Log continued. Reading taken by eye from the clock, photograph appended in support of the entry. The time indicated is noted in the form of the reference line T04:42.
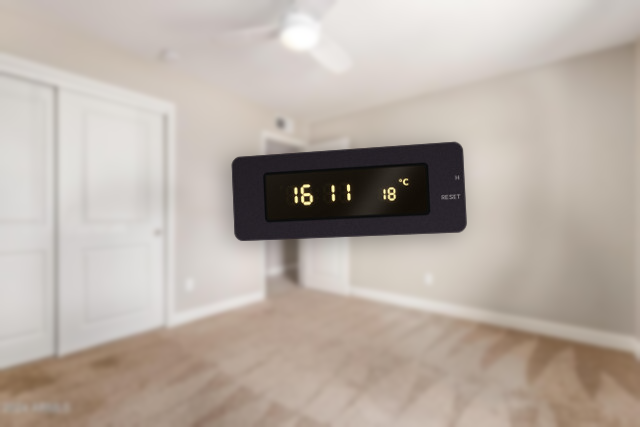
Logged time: T16:11
